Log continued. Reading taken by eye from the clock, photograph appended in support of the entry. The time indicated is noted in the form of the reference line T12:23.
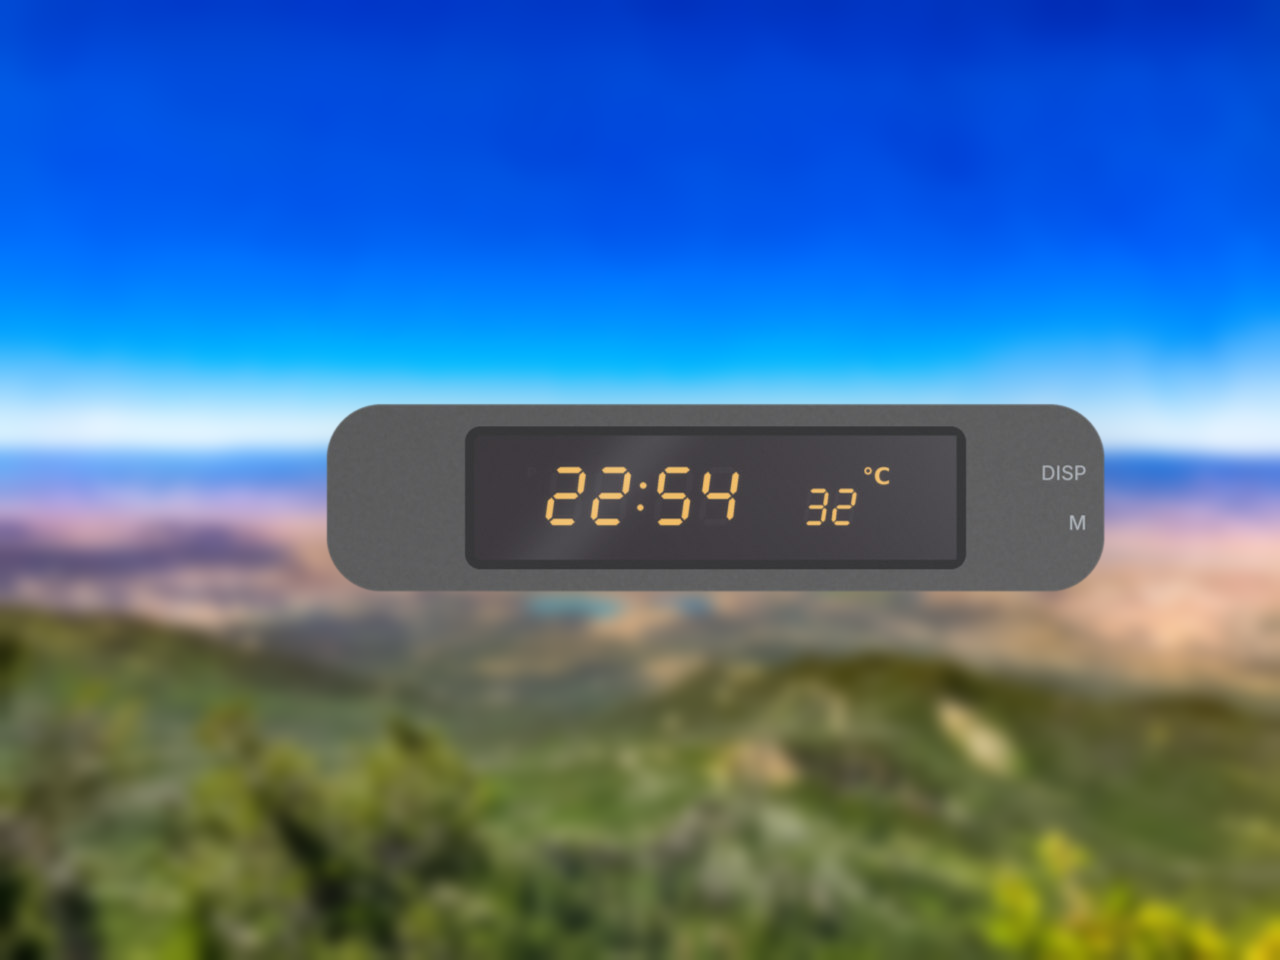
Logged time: T22:54
